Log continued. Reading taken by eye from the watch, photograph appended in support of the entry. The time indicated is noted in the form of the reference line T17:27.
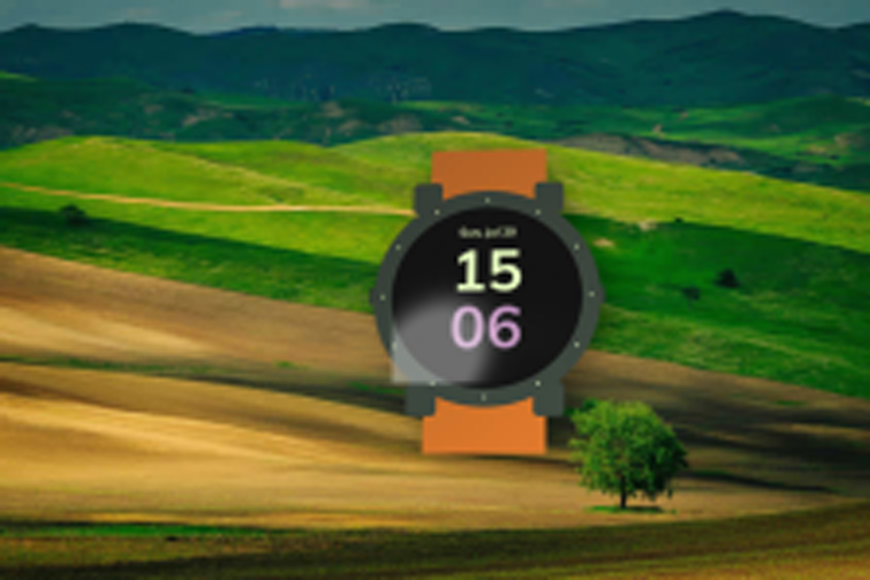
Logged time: T15:06
